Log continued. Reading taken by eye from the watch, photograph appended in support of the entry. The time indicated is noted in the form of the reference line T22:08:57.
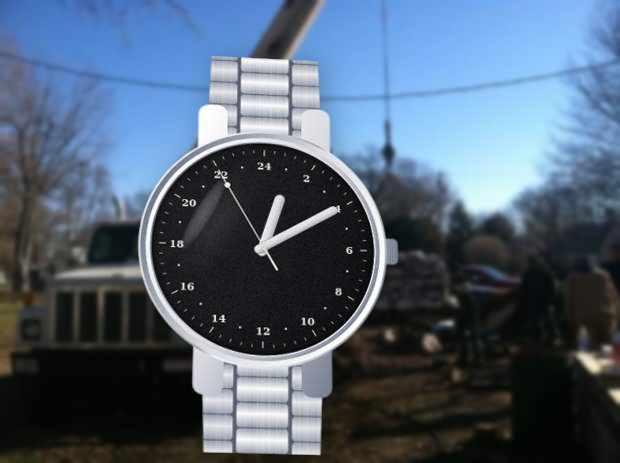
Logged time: T01:09:55
